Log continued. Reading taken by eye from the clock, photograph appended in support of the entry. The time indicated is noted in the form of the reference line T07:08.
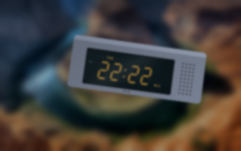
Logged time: T22:22
